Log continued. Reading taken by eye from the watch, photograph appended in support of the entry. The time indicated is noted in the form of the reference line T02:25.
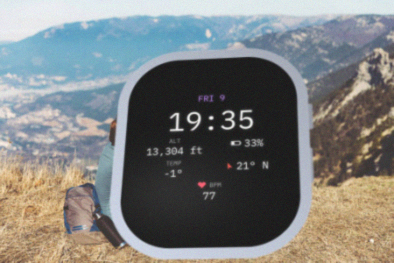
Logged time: T19:35
